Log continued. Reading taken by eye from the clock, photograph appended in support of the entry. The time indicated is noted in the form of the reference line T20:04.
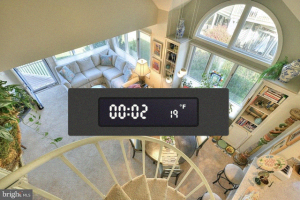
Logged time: T00:02
